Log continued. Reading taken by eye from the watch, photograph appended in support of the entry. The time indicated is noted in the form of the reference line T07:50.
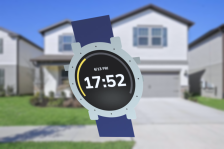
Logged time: T17:52
